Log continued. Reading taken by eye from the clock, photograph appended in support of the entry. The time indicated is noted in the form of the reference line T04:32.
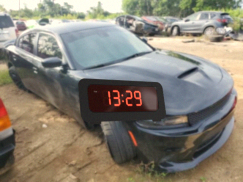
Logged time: T13:29
